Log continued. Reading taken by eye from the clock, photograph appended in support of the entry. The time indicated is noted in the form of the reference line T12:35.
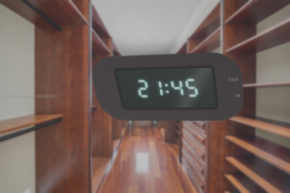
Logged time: T21:45
